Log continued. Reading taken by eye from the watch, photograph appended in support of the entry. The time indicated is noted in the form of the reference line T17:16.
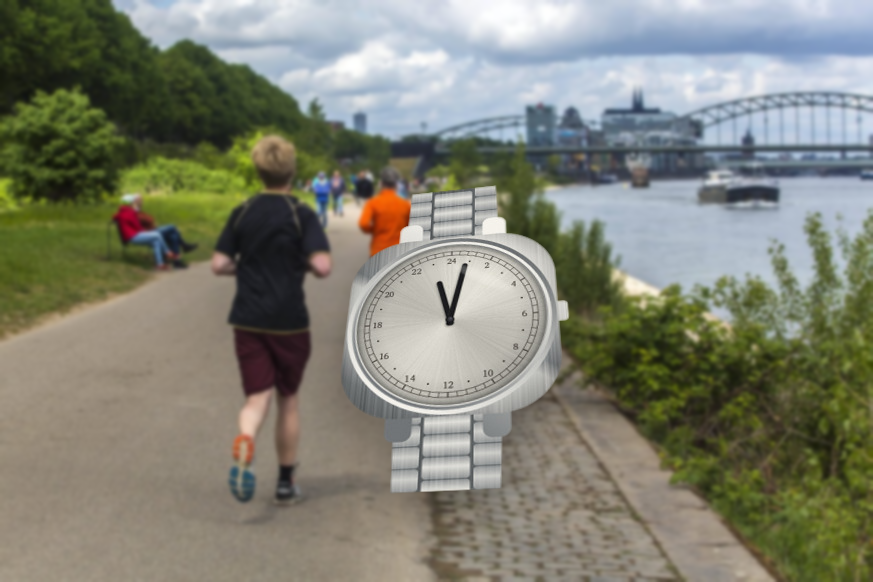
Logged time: T23:02
